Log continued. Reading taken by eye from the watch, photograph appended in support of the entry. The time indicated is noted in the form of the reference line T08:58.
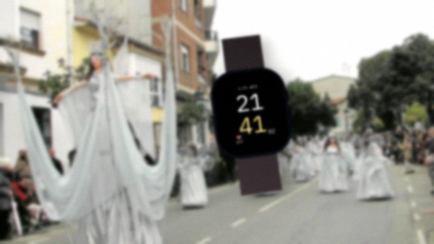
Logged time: T21:41
